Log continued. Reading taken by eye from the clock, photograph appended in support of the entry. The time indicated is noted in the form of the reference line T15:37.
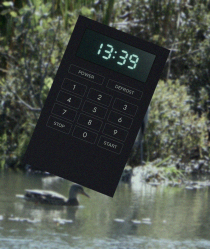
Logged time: T13:39
